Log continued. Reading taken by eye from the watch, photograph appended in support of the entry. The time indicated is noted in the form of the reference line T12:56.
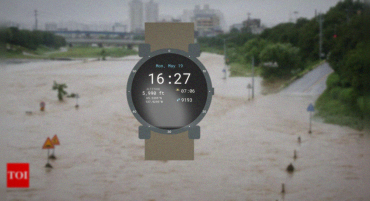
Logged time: T16:27
